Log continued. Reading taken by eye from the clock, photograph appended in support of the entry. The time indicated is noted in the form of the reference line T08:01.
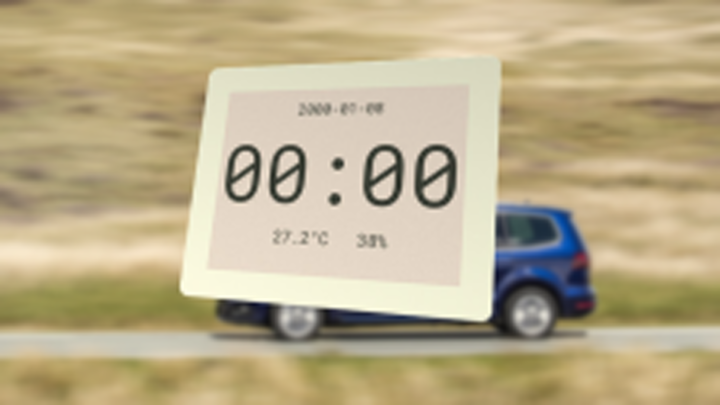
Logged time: T00:00
